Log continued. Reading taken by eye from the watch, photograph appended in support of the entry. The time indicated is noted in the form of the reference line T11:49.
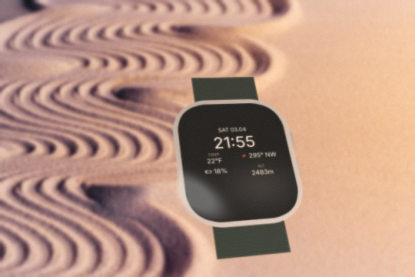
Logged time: T21:55
